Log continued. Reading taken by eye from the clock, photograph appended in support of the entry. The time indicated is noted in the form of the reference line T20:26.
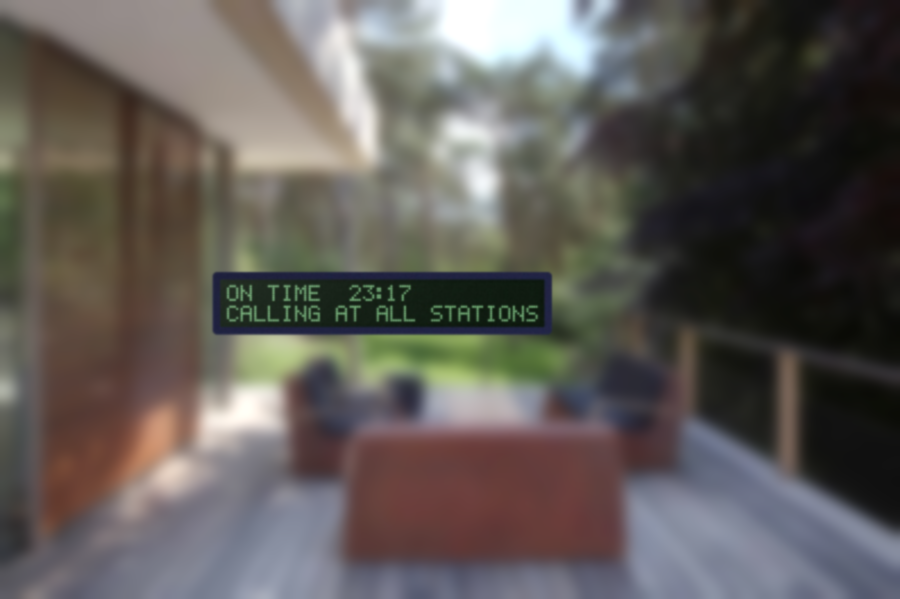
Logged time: T23:17
